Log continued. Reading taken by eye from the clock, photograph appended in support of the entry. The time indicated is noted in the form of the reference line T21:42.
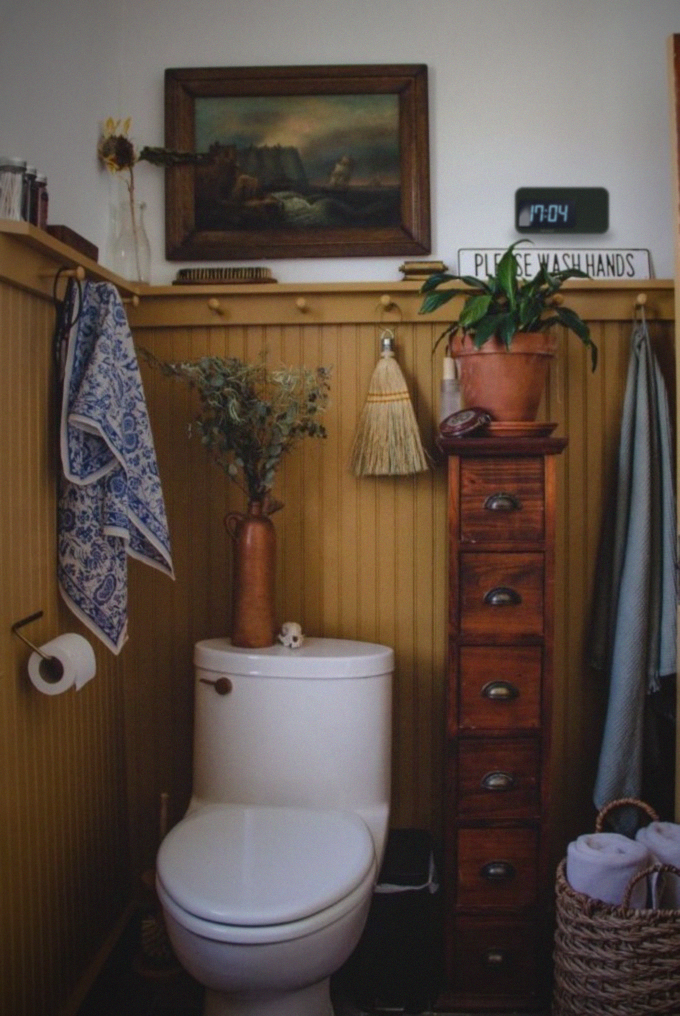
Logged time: T17:04
